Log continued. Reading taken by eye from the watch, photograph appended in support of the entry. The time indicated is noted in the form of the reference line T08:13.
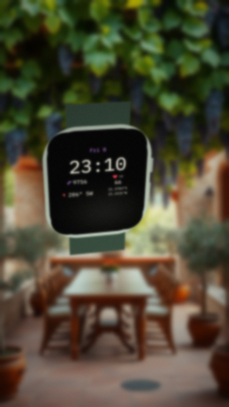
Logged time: T23:10
